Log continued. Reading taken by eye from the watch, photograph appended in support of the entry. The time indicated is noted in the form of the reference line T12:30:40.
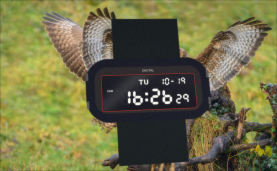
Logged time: T16:26:29
